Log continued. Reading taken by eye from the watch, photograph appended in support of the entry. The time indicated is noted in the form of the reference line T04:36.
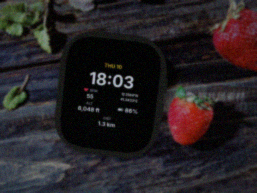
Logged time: T18:03
